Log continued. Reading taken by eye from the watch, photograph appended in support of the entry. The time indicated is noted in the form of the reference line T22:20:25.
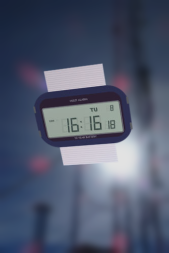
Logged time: T16:16:18
